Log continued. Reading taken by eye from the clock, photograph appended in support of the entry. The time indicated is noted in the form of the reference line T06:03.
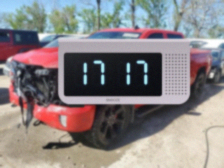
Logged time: T17:17
